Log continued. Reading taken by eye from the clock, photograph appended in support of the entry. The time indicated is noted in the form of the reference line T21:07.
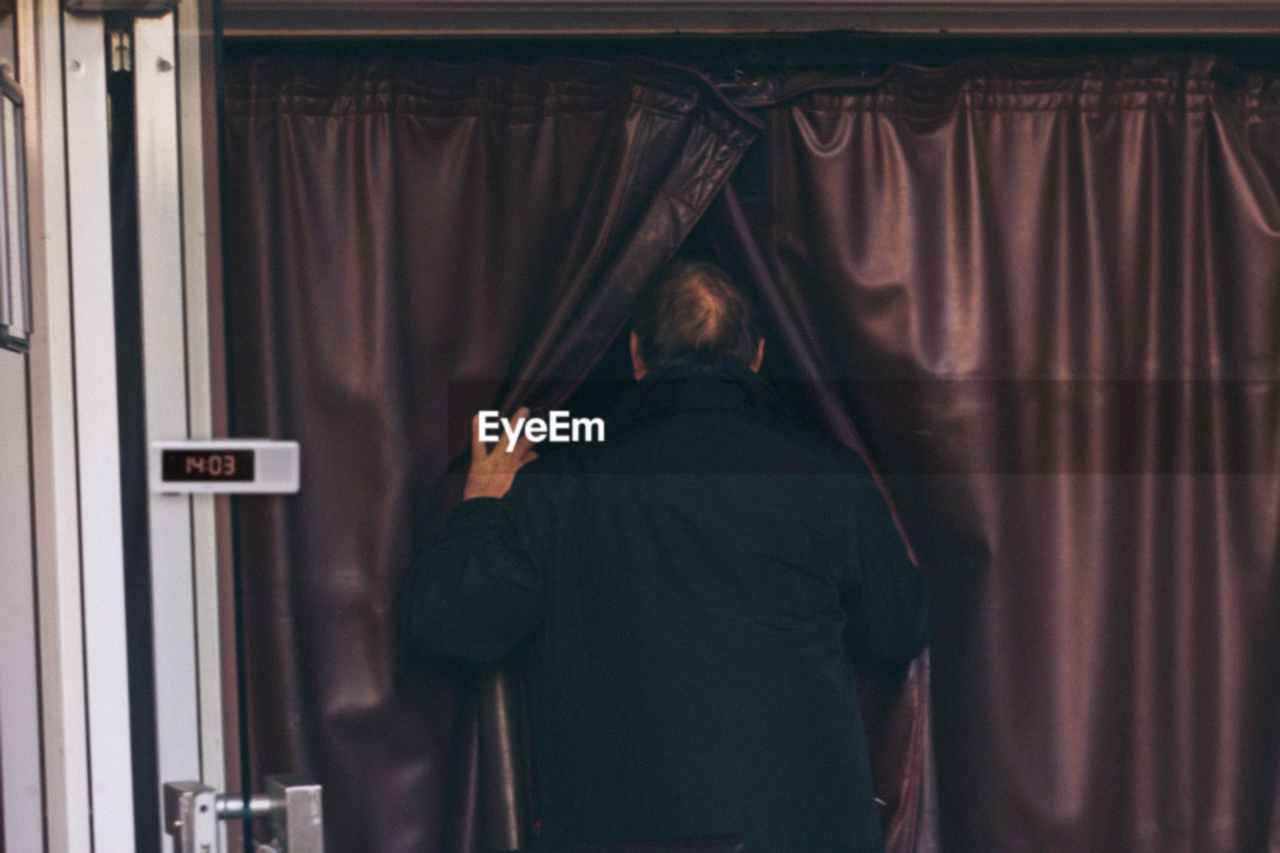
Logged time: T14:03
